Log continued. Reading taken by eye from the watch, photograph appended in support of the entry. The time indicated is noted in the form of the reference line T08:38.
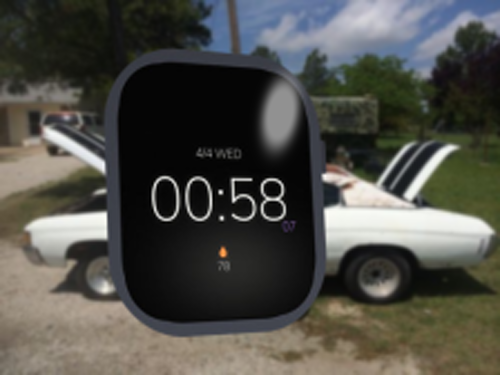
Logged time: T00:58
